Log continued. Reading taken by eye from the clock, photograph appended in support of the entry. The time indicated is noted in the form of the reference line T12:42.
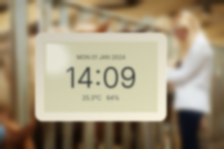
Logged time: T14:09
